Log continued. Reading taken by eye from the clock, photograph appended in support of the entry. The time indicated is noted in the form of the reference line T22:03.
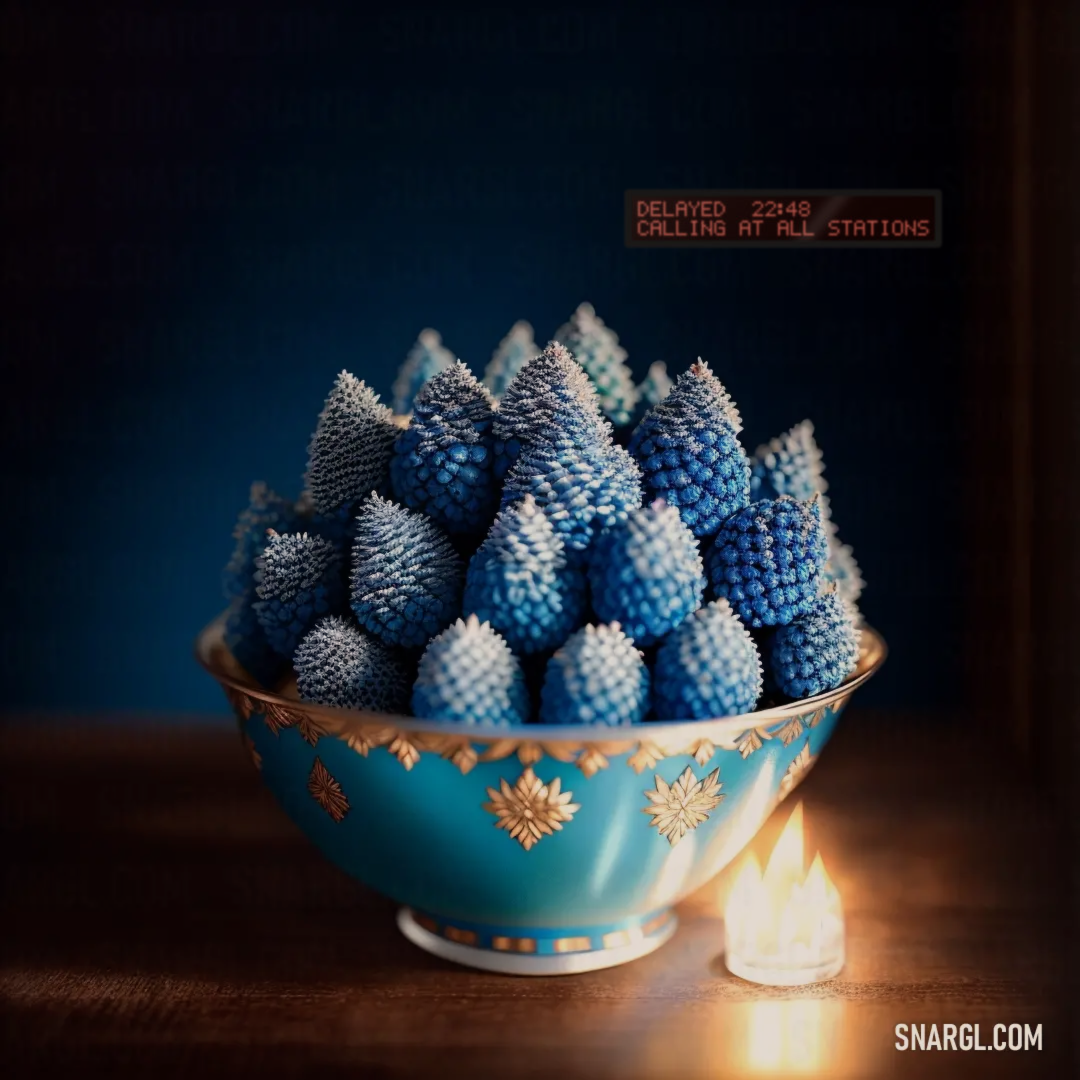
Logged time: T22:48
